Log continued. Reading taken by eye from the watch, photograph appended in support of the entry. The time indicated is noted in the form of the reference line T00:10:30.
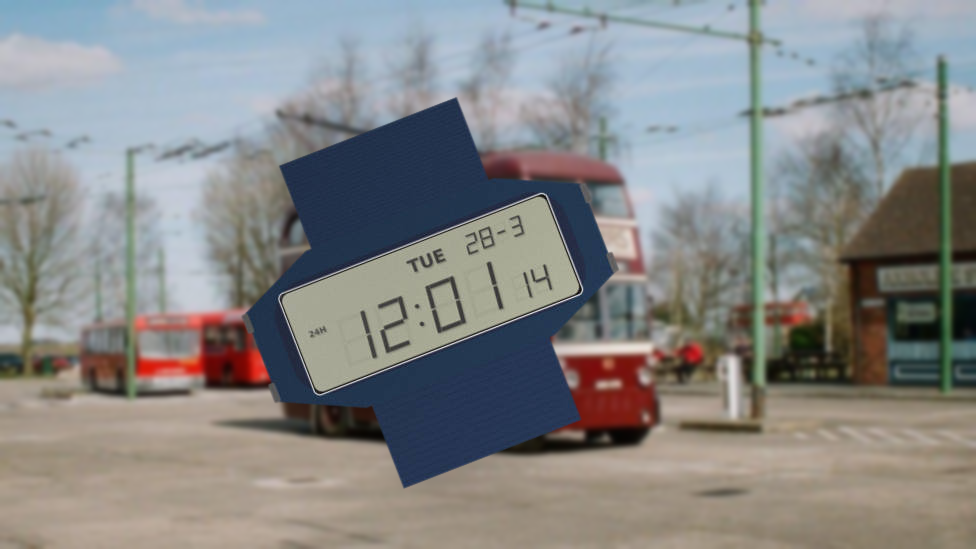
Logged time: T12:01:14
